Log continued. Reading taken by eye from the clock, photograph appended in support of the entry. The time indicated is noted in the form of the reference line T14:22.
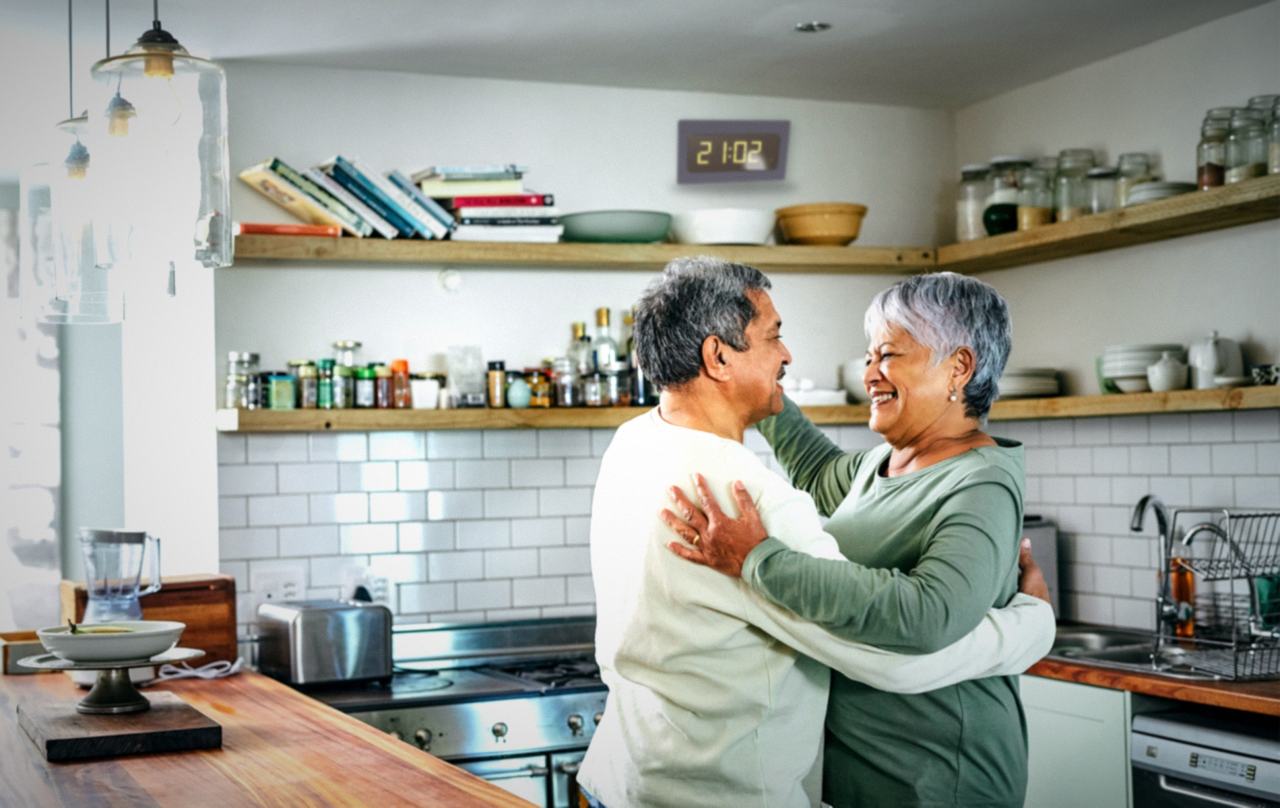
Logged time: T21:02
